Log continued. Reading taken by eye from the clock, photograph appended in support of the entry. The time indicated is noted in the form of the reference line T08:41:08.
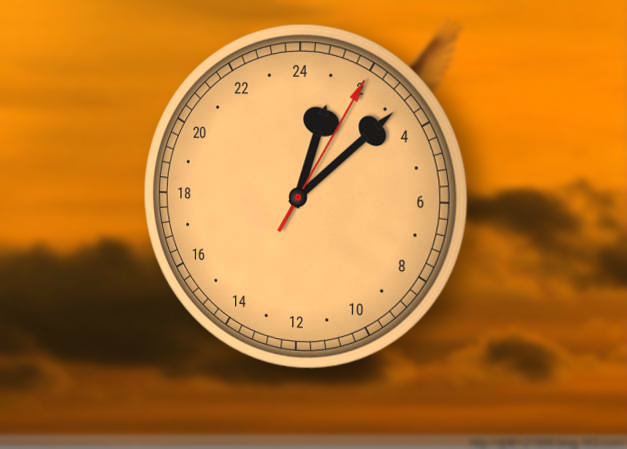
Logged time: T01:08:05
